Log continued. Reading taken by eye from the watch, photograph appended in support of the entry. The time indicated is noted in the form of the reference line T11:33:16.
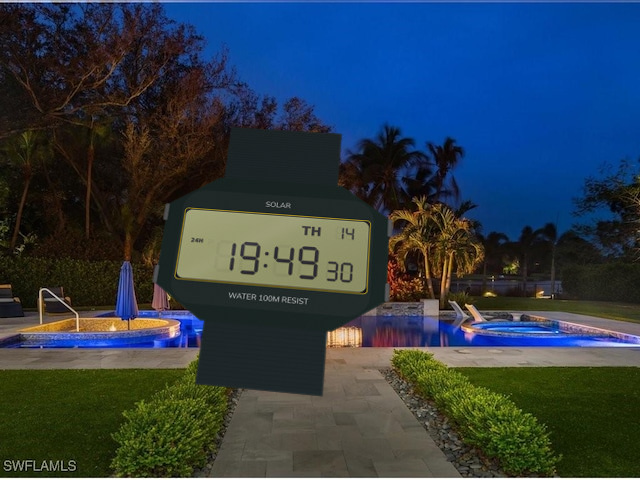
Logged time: T19:49:30
